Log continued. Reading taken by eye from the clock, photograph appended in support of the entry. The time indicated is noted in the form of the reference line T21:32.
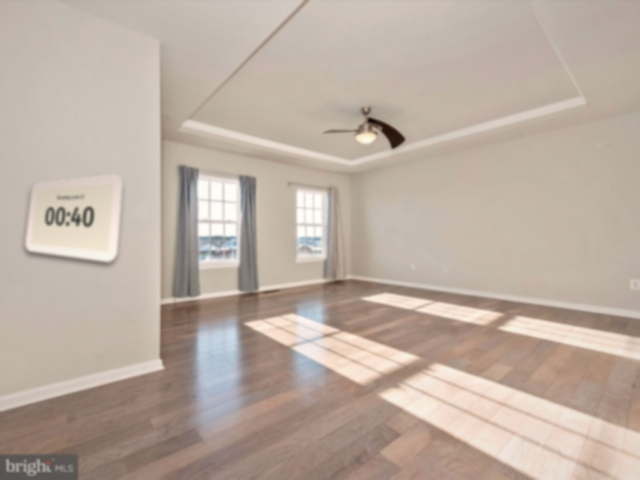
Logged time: T00:40
